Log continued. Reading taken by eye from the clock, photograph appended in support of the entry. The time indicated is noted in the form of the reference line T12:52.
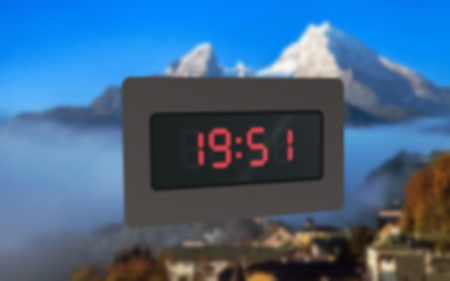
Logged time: T19:51
